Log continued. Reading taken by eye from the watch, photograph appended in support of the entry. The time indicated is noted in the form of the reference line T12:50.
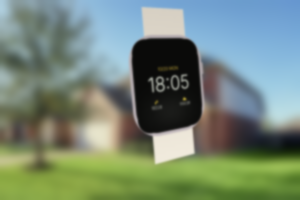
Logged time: T18:05
